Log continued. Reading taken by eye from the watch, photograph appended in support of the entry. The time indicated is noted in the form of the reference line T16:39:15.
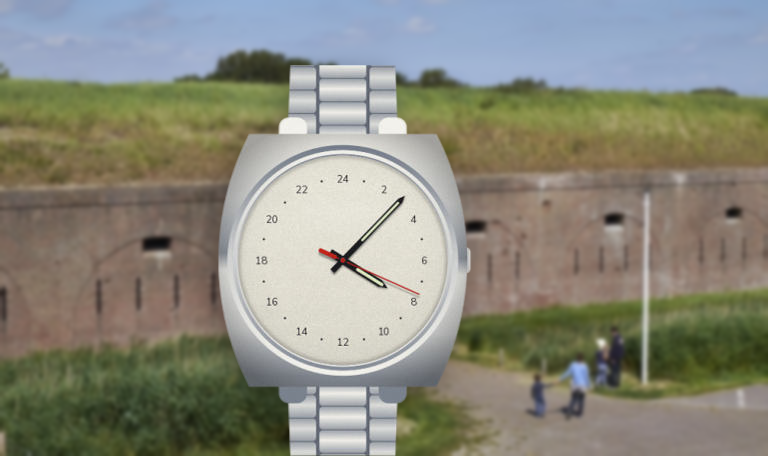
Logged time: T08:07:19
